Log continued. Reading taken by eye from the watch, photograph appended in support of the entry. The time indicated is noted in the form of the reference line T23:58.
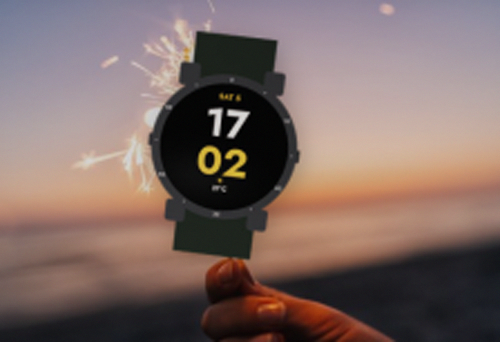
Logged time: T17:02
